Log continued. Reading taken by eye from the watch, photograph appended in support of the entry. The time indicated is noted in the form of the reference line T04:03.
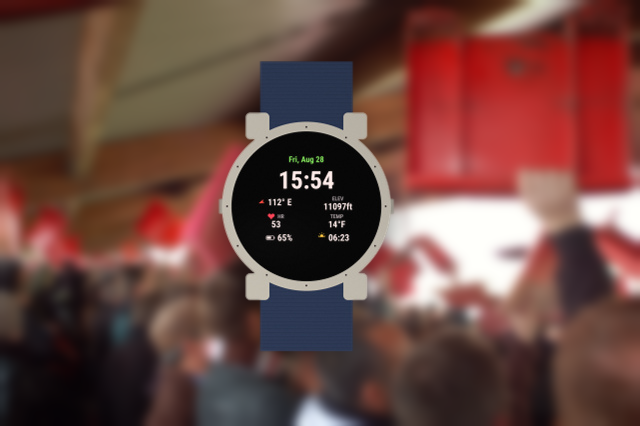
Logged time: T15:54
